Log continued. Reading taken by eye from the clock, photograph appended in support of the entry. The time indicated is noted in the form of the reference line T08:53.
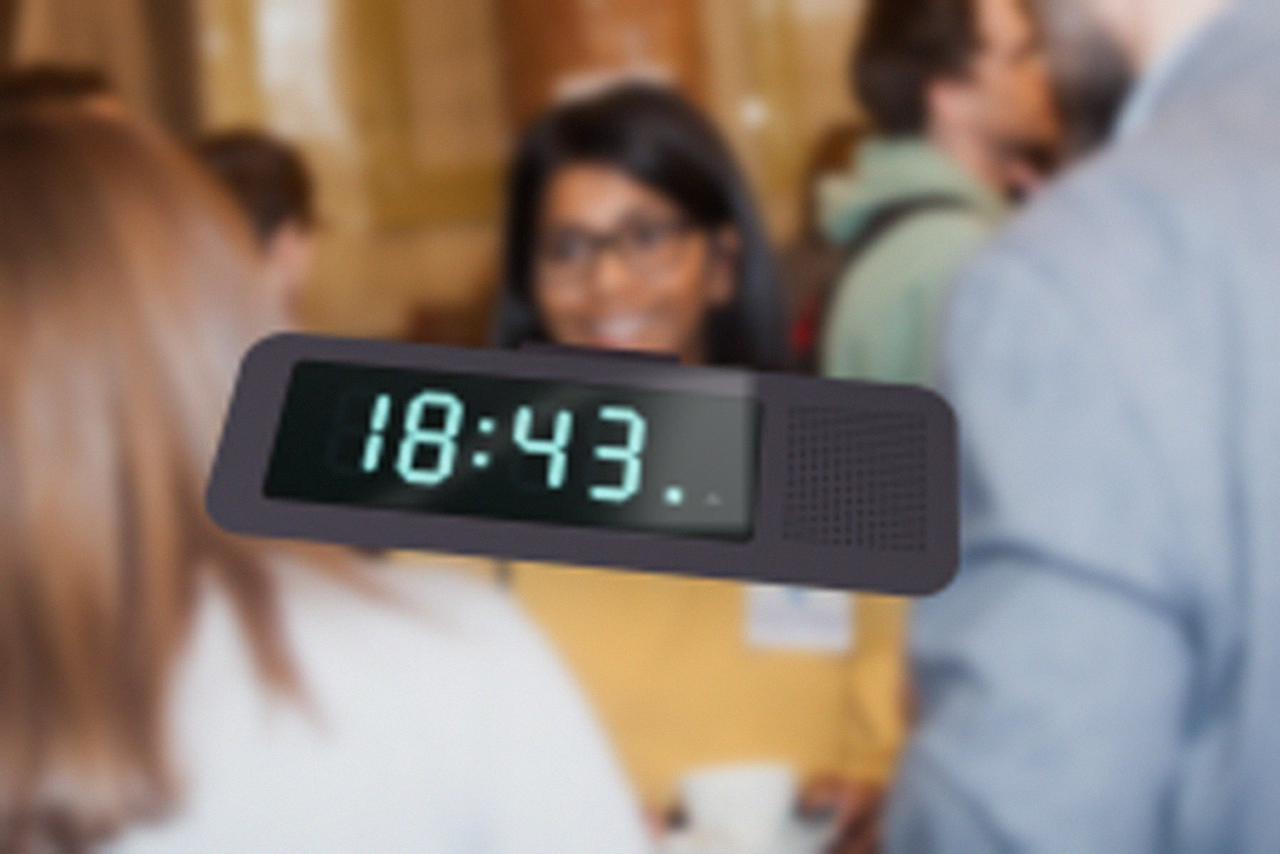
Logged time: T18:43
